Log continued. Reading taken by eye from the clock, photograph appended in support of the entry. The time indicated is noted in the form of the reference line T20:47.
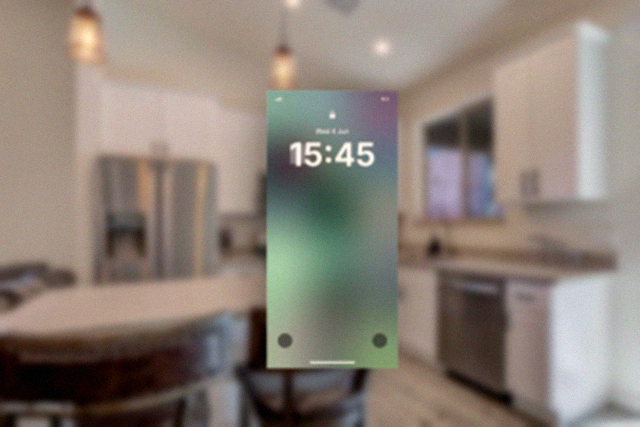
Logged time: T15:45
